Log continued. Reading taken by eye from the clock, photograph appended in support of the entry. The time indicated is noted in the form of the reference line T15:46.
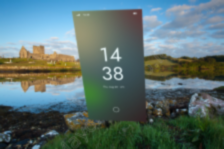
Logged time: T14:38
